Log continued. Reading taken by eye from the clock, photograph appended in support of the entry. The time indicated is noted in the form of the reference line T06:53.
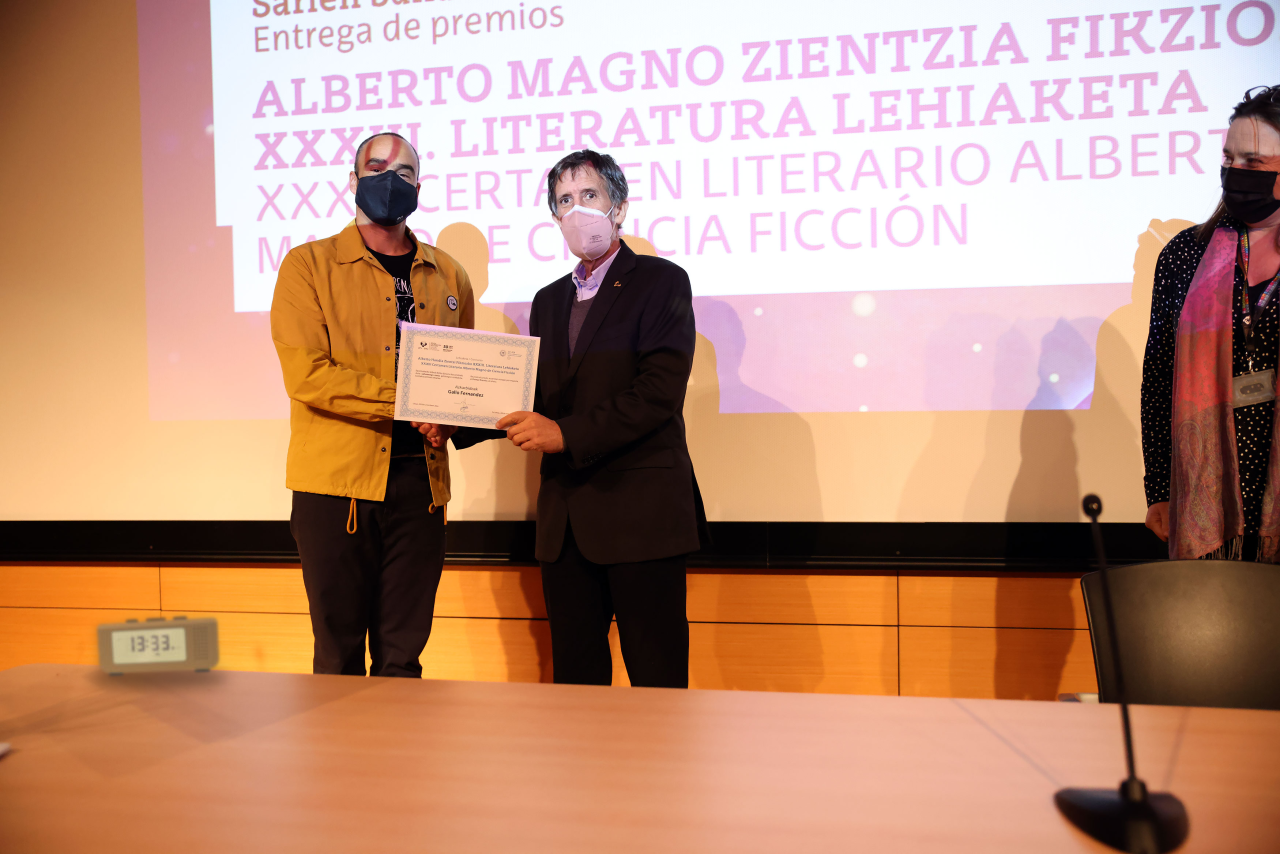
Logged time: T13:33
